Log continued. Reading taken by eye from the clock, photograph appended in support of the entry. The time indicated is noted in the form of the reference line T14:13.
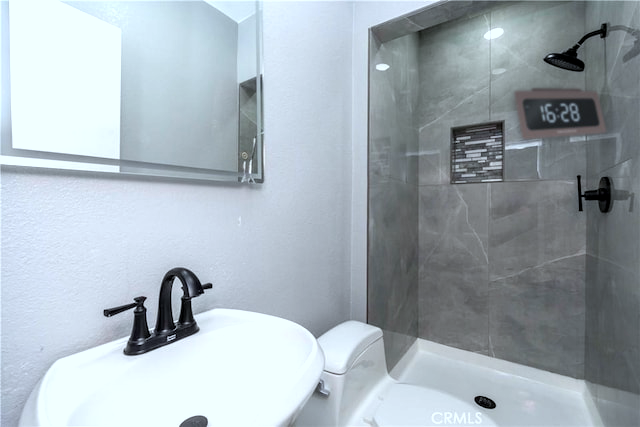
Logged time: T16:28
